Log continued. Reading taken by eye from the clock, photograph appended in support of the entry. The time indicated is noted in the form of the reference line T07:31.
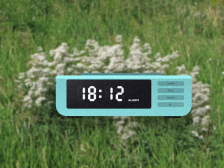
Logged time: T18:12
